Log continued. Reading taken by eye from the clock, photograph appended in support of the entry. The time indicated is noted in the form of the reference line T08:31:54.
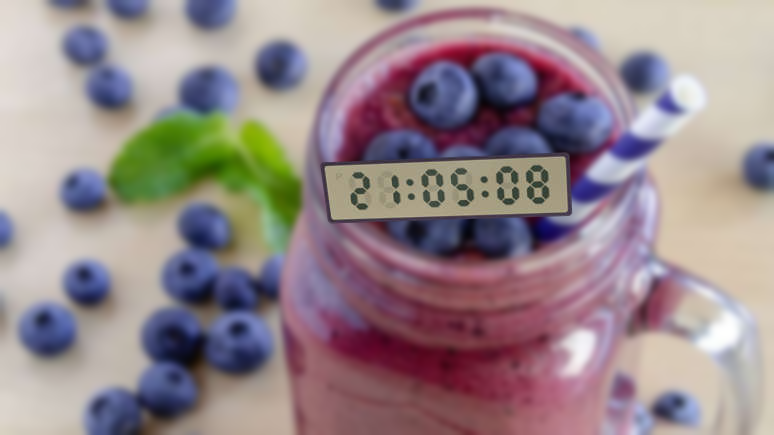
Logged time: T21:05:08
